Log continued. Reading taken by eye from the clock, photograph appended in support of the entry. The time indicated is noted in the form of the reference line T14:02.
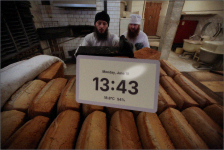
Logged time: T13:43
